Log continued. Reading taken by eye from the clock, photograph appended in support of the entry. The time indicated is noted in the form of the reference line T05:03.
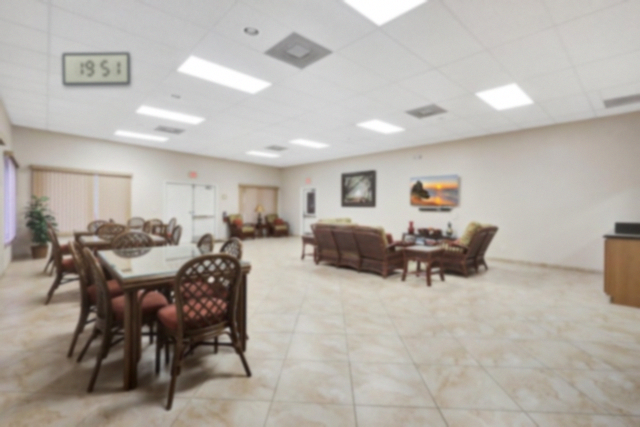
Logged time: T19:51
